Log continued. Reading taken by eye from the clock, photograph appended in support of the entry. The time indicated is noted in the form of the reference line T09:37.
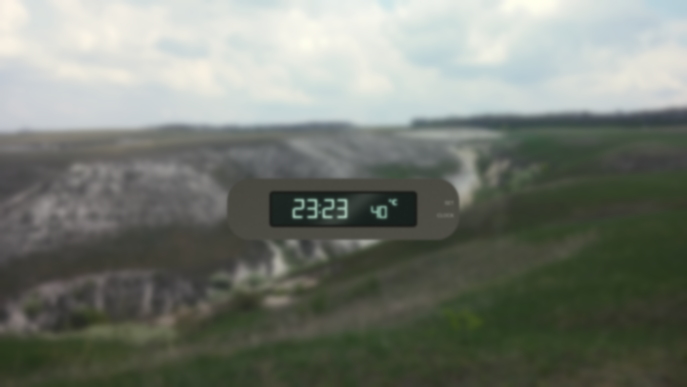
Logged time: T23:23
